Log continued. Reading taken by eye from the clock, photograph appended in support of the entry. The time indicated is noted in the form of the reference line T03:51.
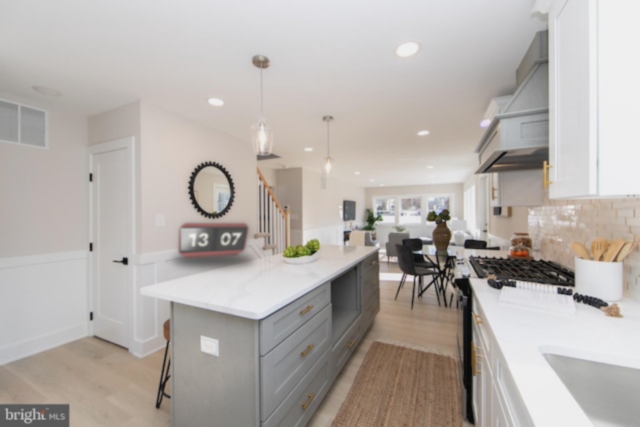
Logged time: T13:07
